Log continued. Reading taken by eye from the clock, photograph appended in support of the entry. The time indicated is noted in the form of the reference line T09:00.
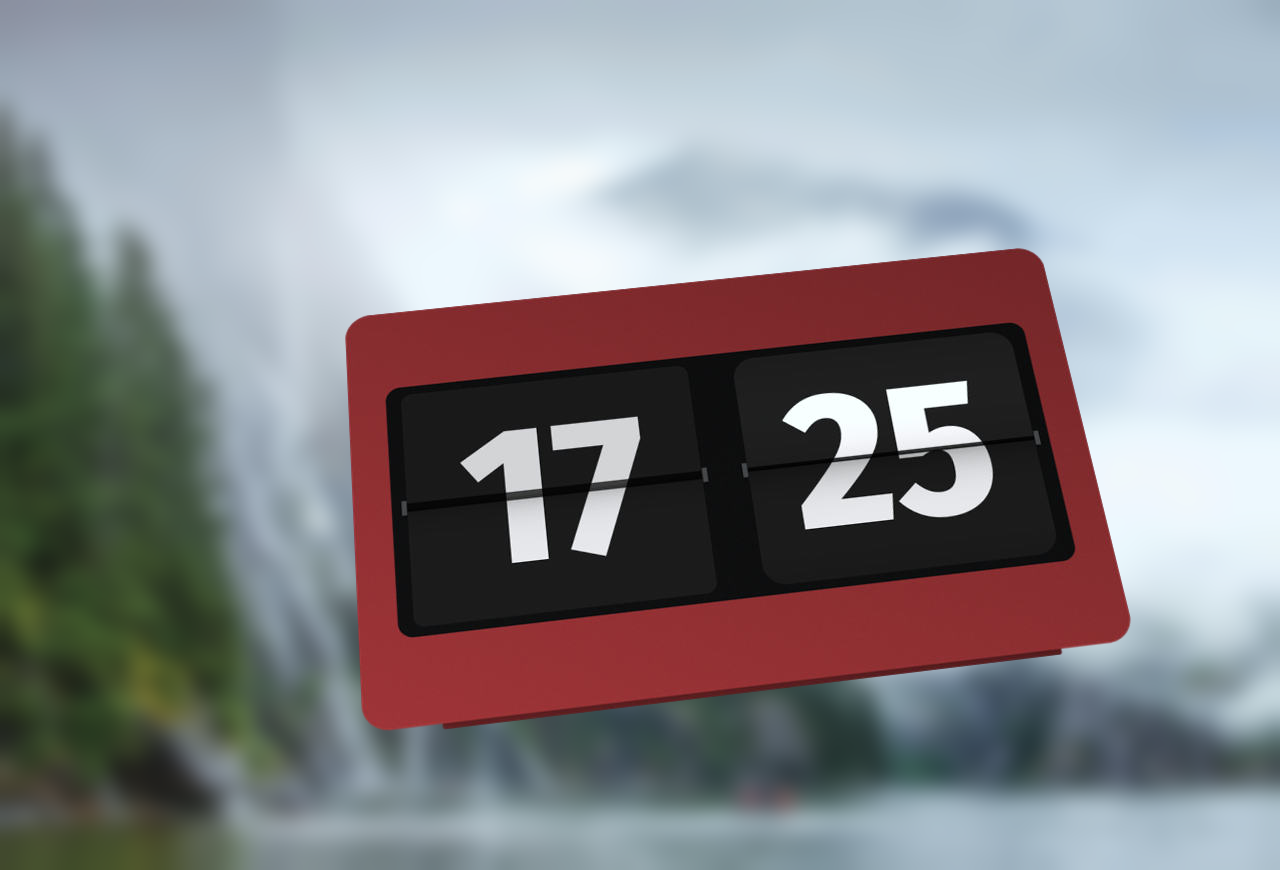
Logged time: T17:25
